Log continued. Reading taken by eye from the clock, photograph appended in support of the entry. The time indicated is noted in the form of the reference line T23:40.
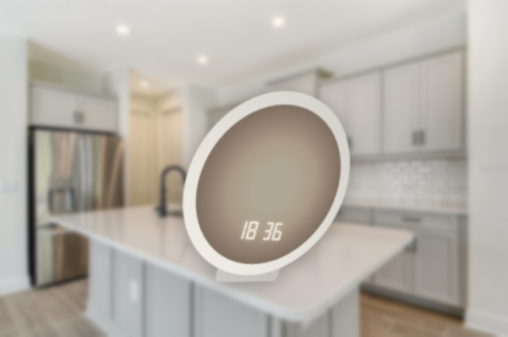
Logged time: T18:36
